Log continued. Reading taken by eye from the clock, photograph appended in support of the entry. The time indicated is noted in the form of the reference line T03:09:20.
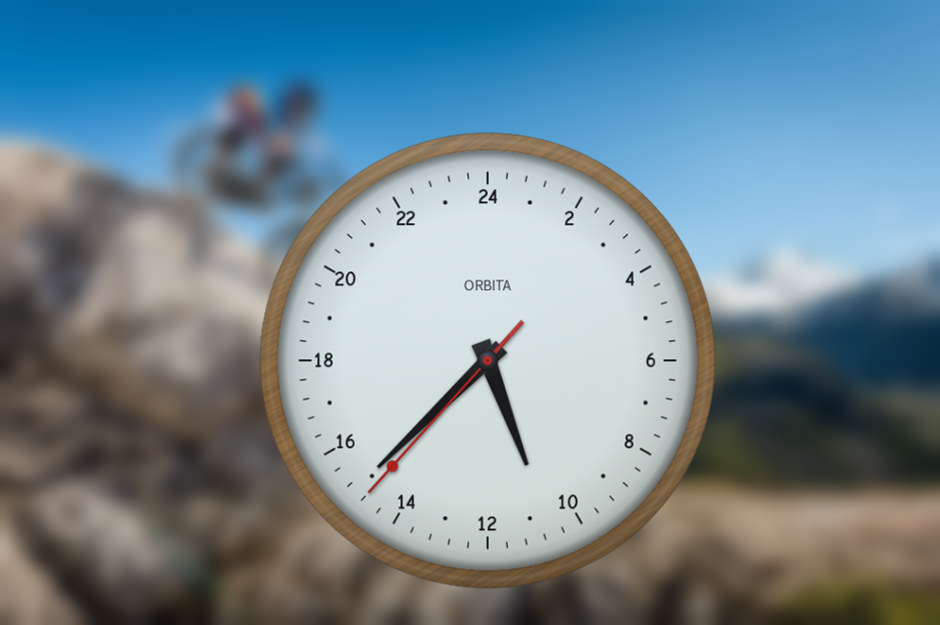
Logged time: T10:37:37
